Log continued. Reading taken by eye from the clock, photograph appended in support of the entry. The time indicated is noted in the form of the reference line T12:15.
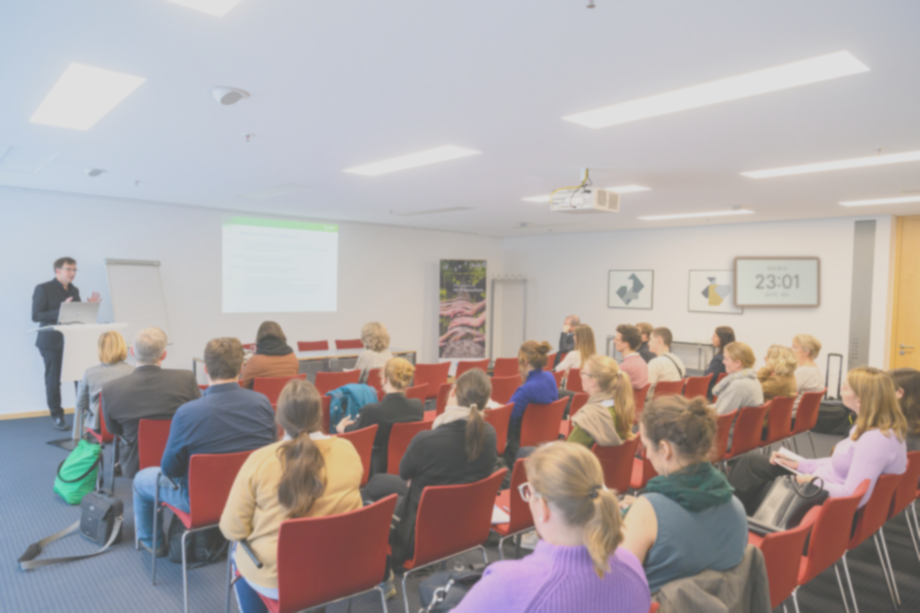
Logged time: T23:01
